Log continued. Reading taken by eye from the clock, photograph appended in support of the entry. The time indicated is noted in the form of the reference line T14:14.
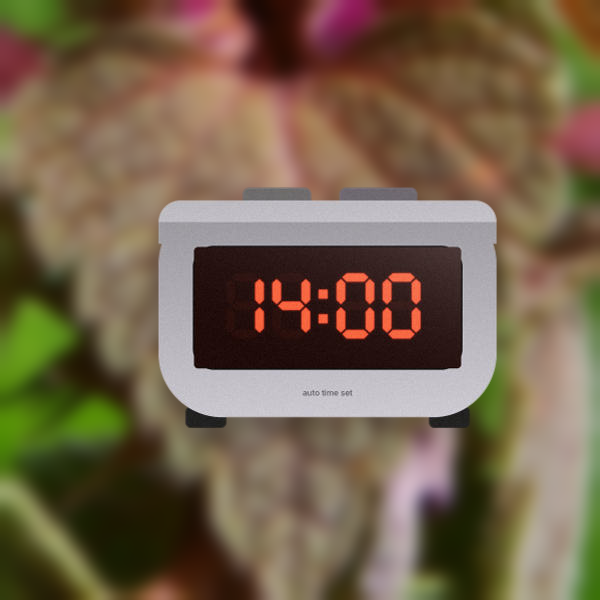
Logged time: T14:00
